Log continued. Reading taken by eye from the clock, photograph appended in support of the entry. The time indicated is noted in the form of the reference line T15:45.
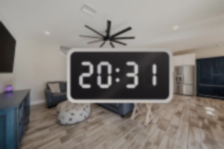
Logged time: T20:31
